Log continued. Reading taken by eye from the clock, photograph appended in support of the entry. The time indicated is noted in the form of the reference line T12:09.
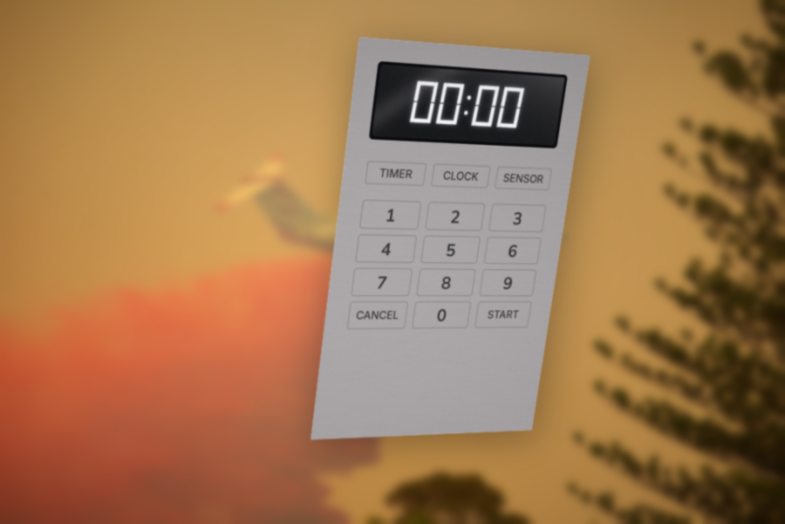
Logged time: T00:00
